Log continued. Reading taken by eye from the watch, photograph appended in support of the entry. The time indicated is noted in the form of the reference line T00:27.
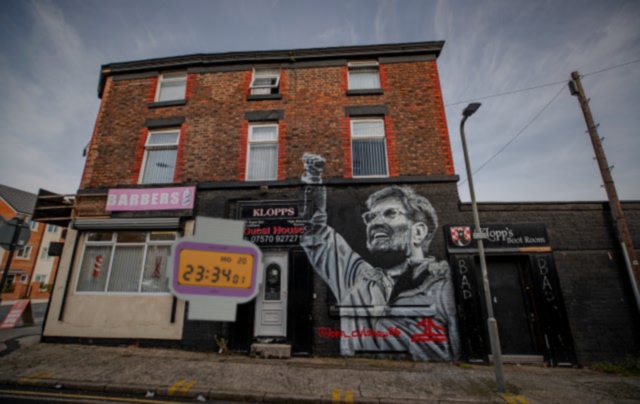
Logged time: T23:34
